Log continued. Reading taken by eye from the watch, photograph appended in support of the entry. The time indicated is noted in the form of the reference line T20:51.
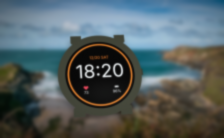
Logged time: T18:20
